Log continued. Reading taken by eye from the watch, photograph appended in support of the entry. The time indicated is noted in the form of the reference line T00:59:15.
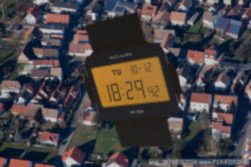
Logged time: T18:29:42
